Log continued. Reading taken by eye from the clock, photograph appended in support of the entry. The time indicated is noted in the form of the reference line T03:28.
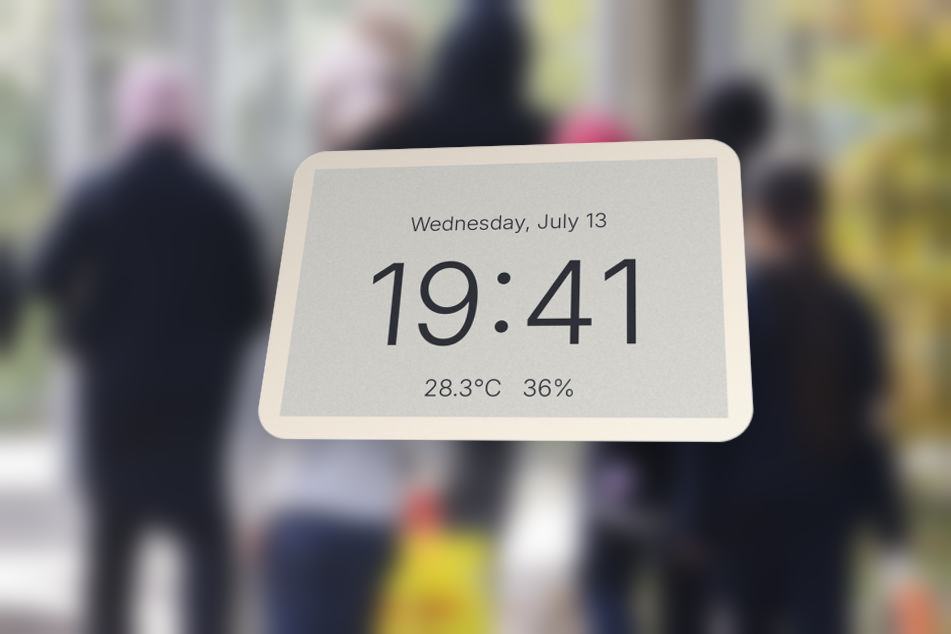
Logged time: T19:41
